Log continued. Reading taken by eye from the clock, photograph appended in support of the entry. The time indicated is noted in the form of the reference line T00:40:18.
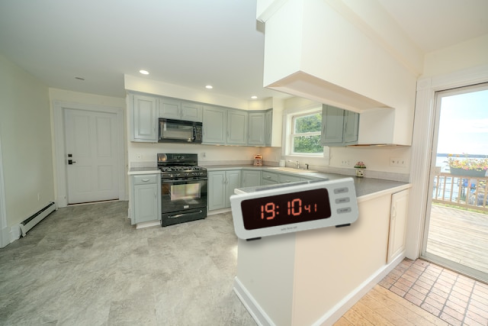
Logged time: T19:10:41
